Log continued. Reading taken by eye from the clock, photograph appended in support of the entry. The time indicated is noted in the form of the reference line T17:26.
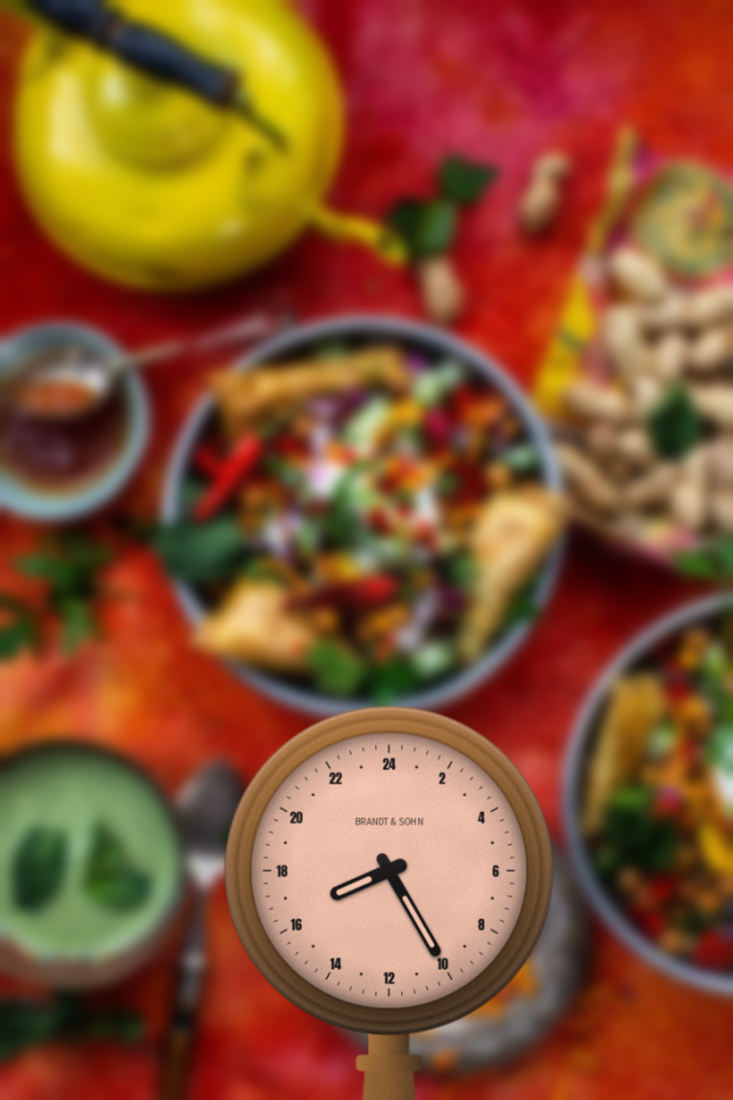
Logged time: T16:25
